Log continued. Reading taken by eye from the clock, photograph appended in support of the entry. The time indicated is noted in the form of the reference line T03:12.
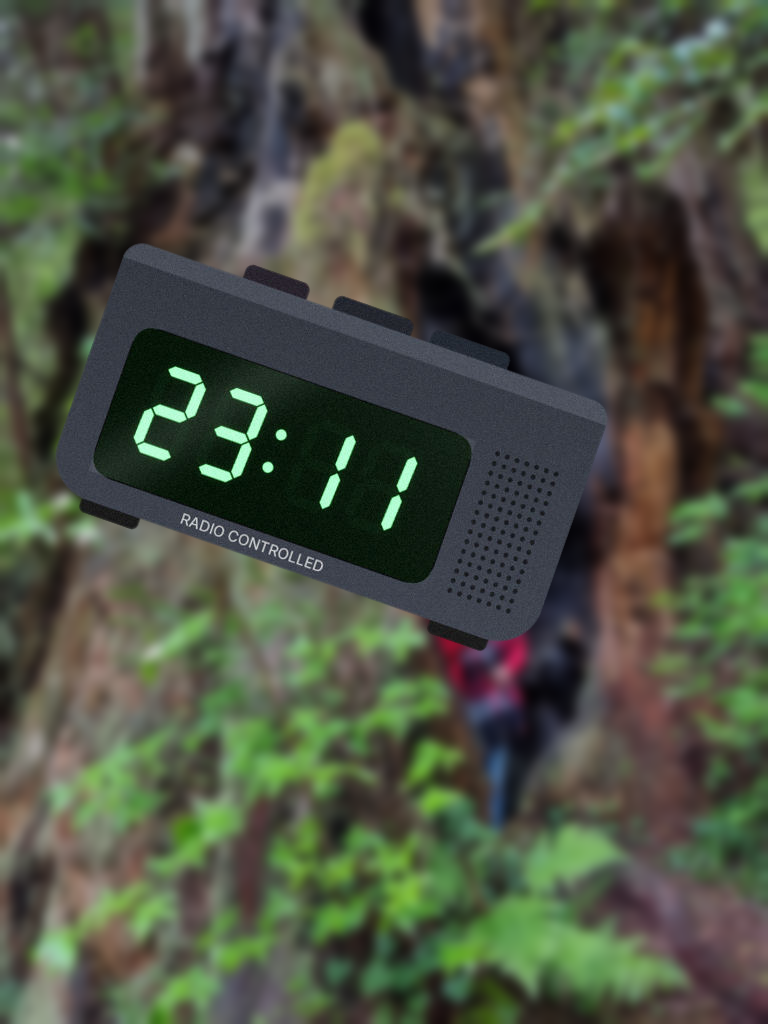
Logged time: T23:11
